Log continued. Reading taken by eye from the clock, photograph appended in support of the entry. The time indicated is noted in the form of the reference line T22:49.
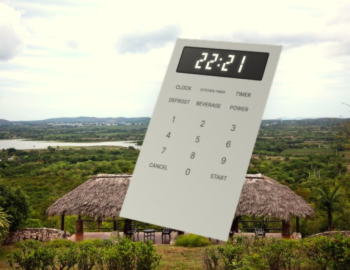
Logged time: T22:21
